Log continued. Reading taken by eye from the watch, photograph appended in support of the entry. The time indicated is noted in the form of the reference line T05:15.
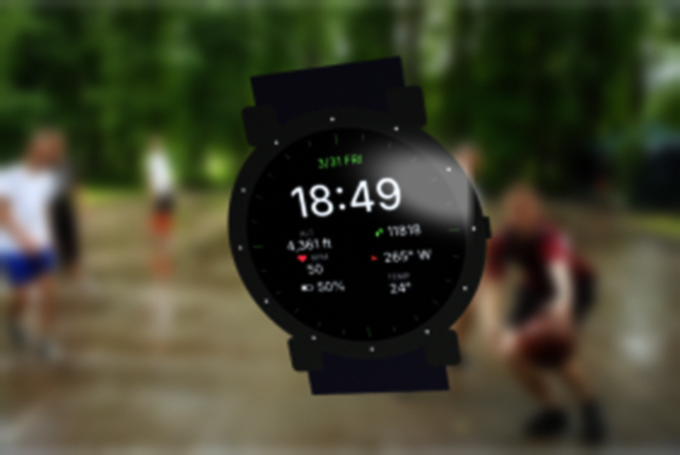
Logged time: T18:49
